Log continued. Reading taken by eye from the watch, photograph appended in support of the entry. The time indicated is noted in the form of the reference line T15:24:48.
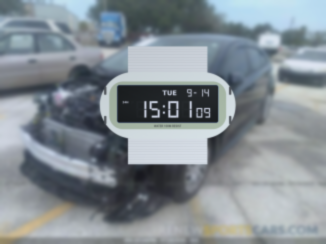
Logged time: T15:01:09
